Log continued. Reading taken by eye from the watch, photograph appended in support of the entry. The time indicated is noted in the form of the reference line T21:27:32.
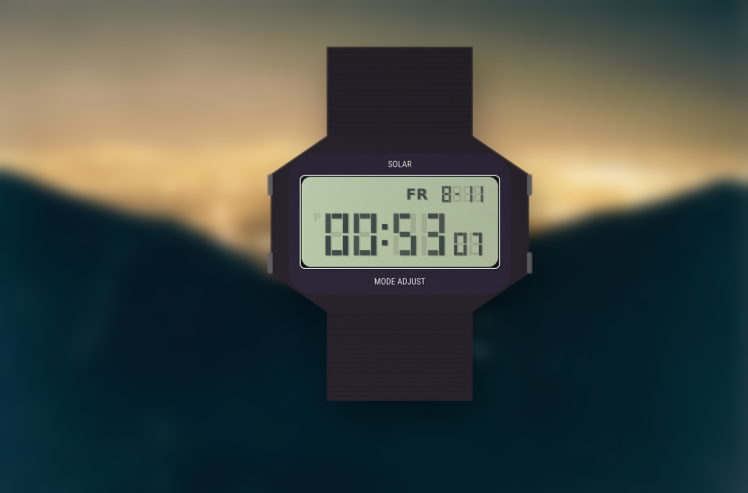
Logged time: T00:53:07
